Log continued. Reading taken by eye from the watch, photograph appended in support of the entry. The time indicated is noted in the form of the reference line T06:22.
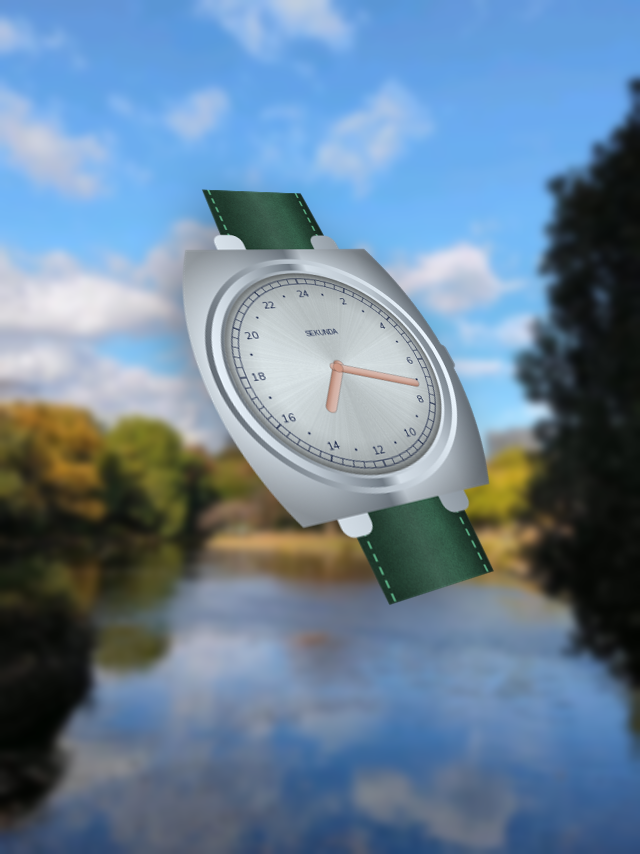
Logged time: T14:18
